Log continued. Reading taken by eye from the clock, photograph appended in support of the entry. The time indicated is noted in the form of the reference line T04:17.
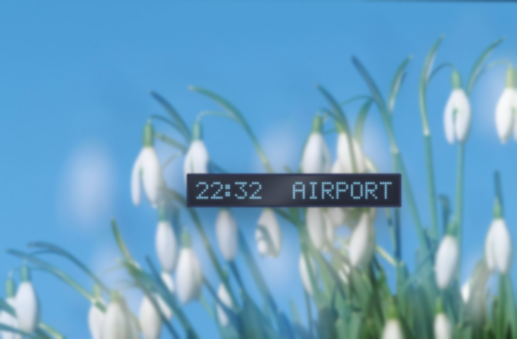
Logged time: T22:32
